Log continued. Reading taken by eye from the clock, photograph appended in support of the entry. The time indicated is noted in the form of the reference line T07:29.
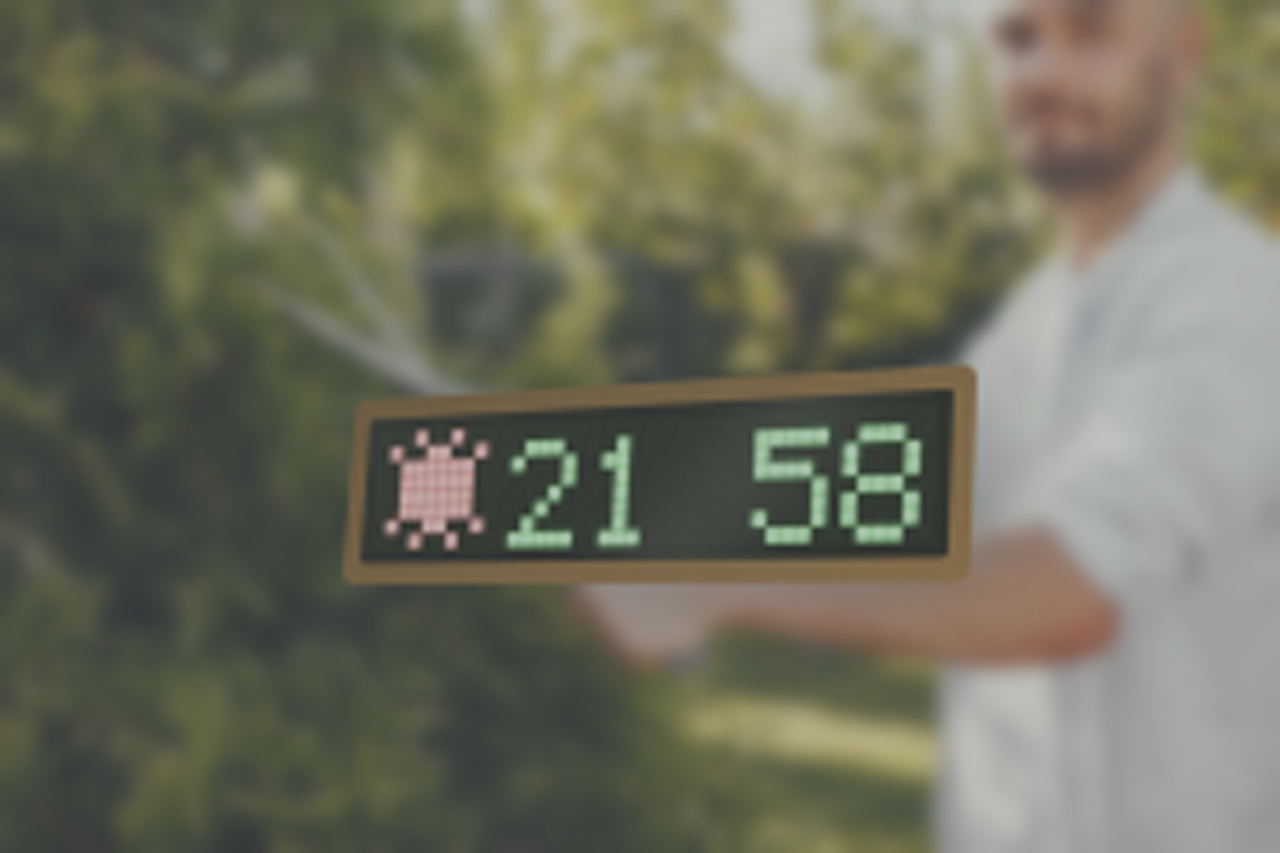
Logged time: T21:58
